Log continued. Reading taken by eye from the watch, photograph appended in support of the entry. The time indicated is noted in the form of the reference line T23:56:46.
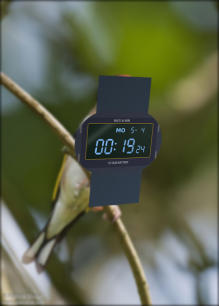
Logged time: T00:19:24
